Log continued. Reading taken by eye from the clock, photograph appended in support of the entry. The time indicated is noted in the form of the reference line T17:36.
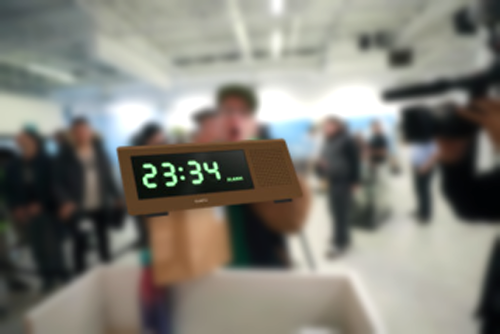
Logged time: T23:34
